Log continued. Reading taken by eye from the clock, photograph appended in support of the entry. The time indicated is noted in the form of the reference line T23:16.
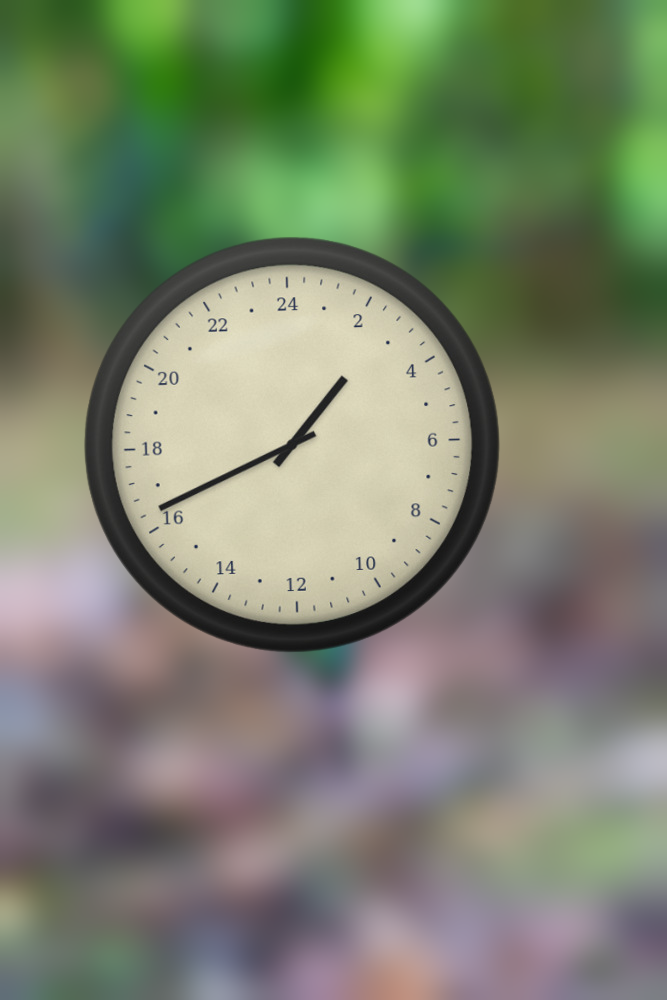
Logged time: T02:41
